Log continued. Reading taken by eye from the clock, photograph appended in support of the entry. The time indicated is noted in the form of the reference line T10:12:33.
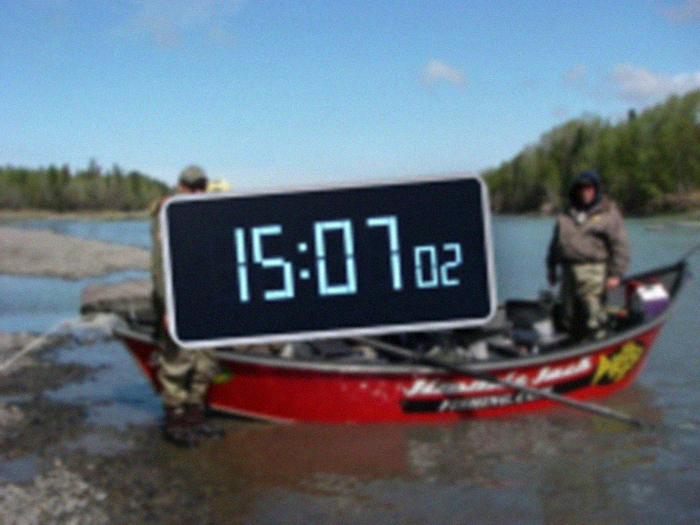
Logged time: T15:07:02
